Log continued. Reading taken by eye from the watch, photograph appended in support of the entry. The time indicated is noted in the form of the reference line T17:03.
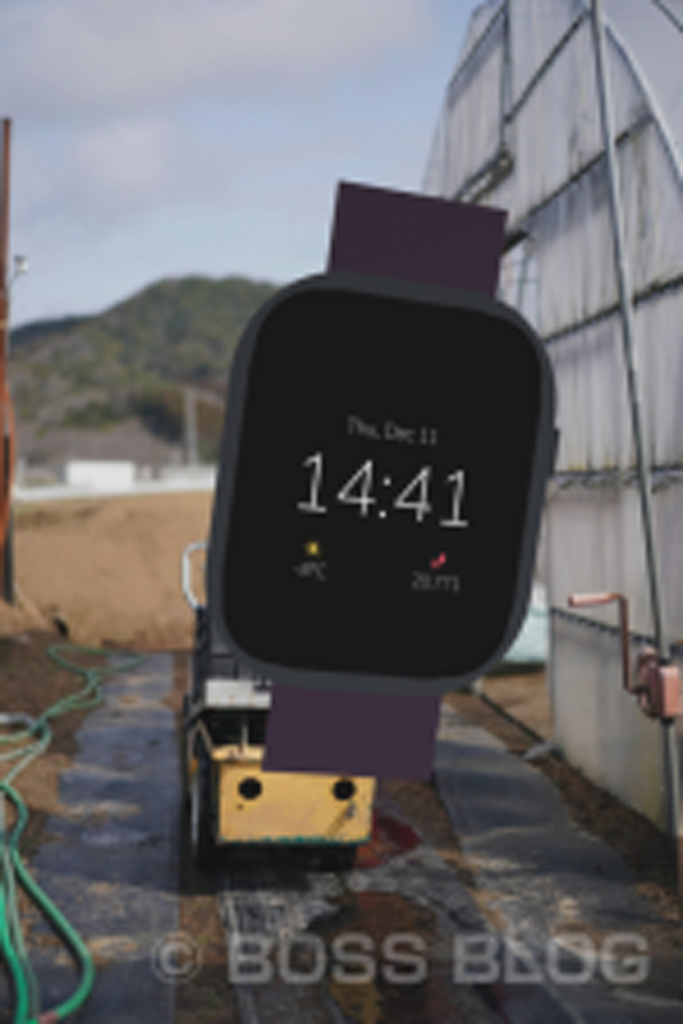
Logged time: T14:41
